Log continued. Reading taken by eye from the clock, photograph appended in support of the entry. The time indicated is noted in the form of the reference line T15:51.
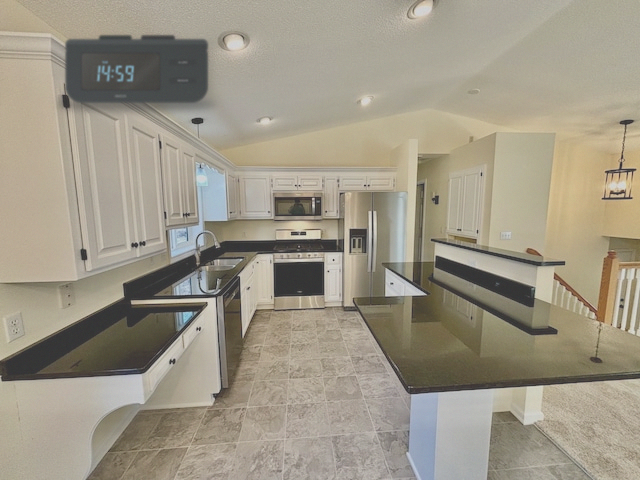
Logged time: T14:59
